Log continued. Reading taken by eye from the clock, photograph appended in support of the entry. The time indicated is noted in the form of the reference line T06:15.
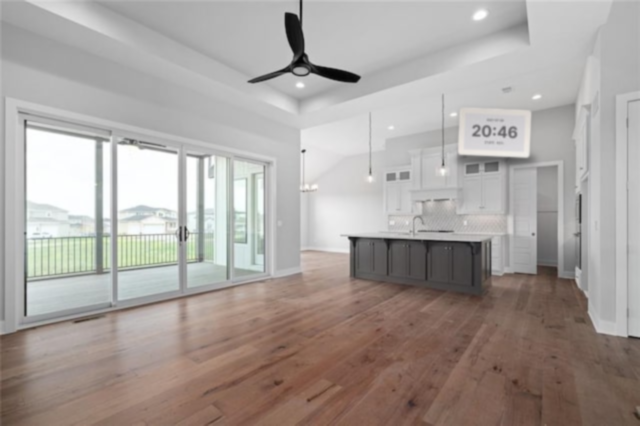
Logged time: T20:46
